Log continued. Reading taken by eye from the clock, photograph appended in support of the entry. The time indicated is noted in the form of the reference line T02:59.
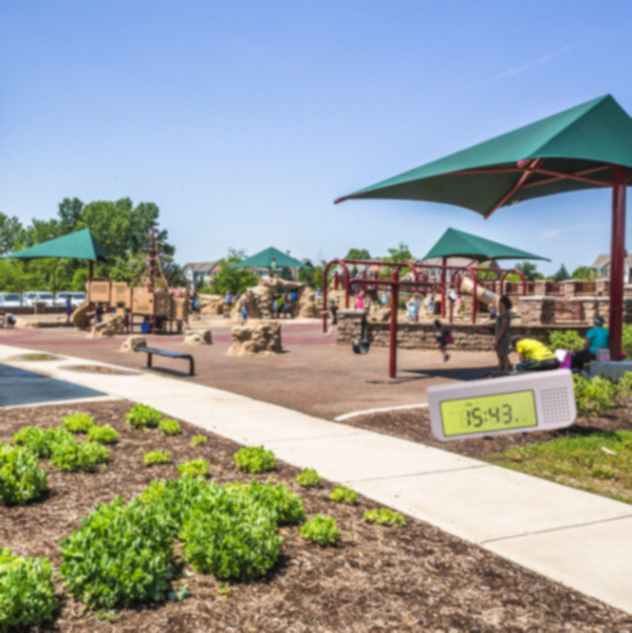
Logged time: T15:43
